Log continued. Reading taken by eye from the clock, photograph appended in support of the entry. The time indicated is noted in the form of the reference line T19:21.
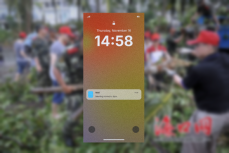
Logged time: T14:58
